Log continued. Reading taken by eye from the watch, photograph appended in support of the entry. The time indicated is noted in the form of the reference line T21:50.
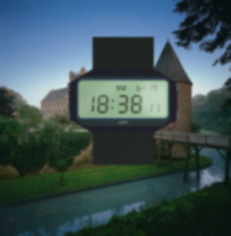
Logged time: T18:38
